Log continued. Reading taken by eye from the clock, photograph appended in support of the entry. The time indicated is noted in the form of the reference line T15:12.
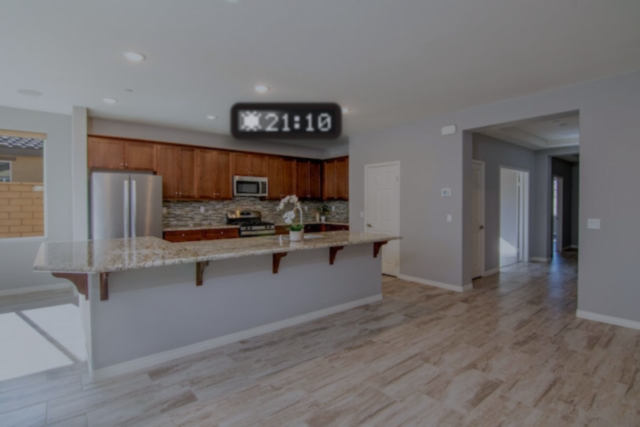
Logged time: T21:10
